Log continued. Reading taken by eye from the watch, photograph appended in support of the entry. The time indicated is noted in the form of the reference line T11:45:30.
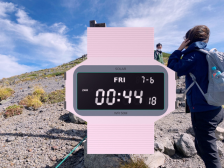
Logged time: T00:44:18
